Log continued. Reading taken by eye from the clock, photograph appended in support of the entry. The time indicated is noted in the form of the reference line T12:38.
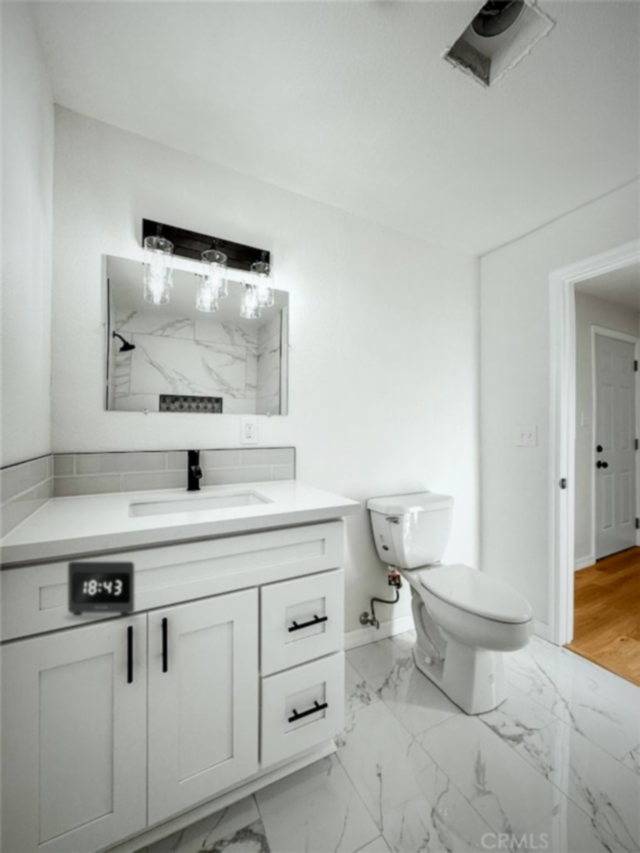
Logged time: T18:43
